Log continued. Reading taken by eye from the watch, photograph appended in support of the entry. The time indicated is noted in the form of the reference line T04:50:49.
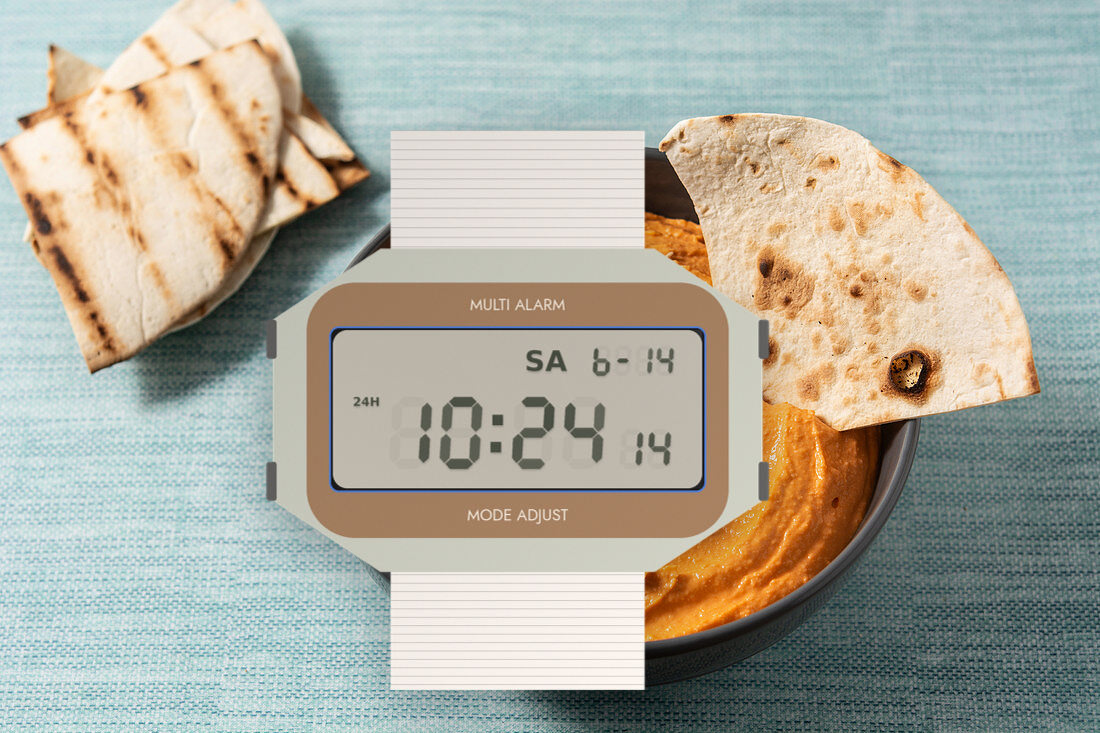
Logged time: T10:24:14
